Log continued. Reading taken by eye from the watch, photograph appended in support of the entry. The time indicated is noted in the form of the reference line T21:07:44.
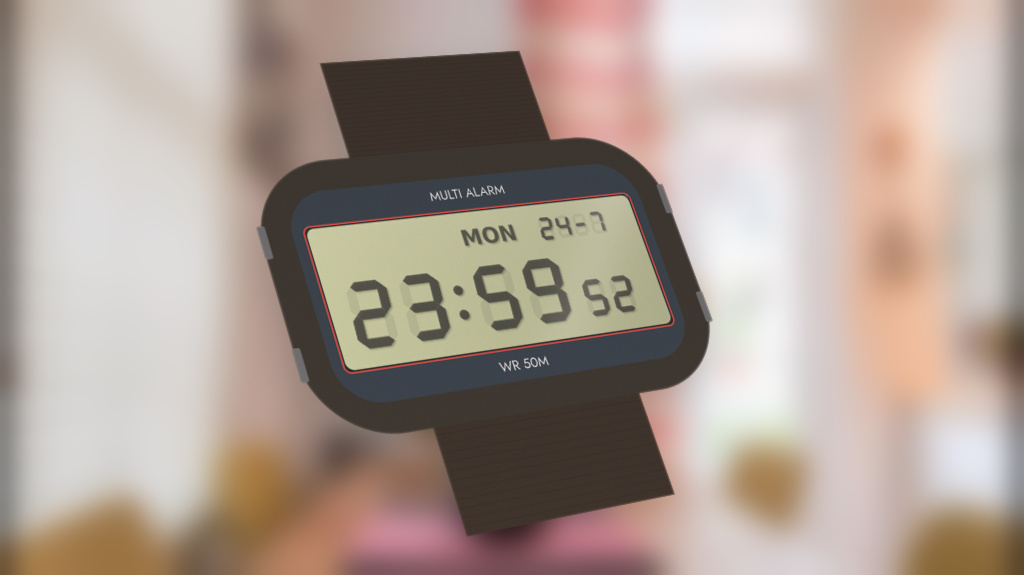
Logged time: T23:59:52
